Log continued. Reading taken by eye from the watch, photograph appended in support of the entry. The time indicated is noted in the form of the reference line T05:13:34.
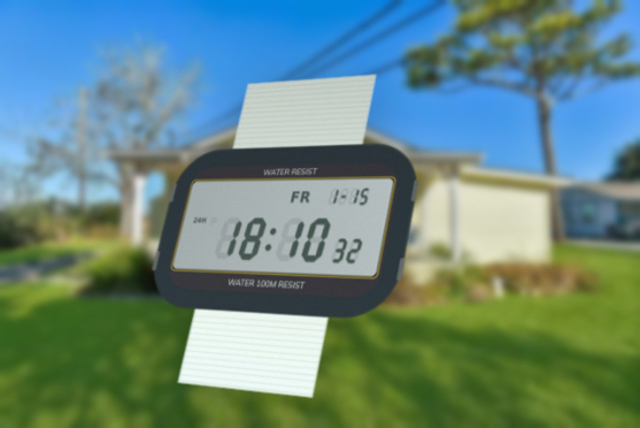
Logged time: T18:10:32
